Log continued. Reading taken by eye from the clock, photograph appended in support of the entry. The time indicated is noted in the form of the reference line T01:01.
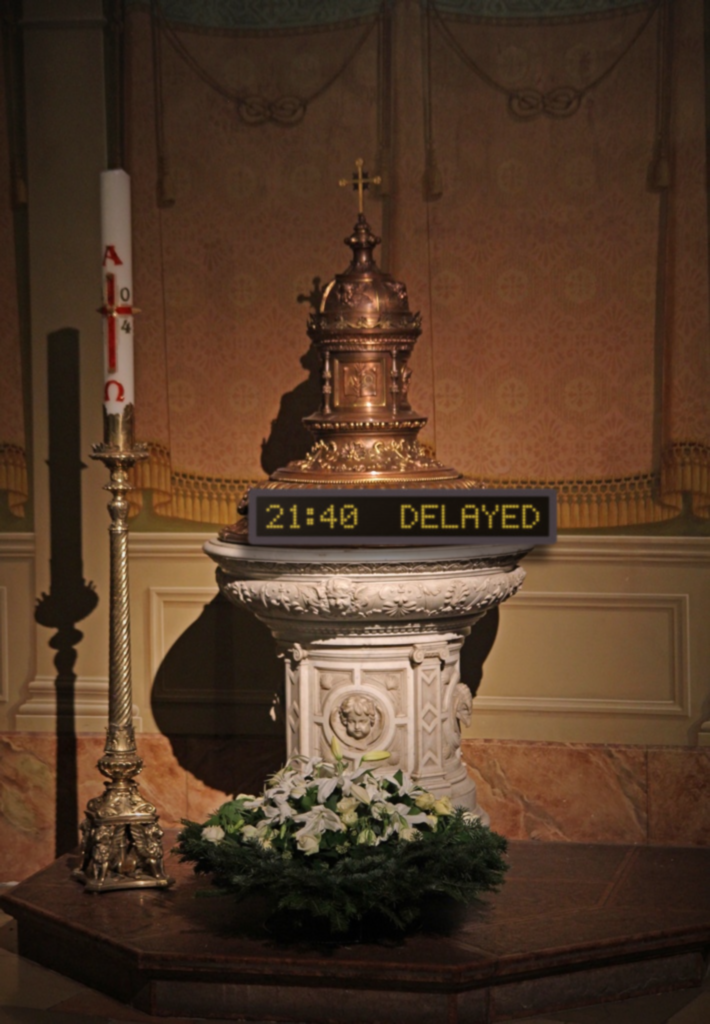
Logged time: T21:40
